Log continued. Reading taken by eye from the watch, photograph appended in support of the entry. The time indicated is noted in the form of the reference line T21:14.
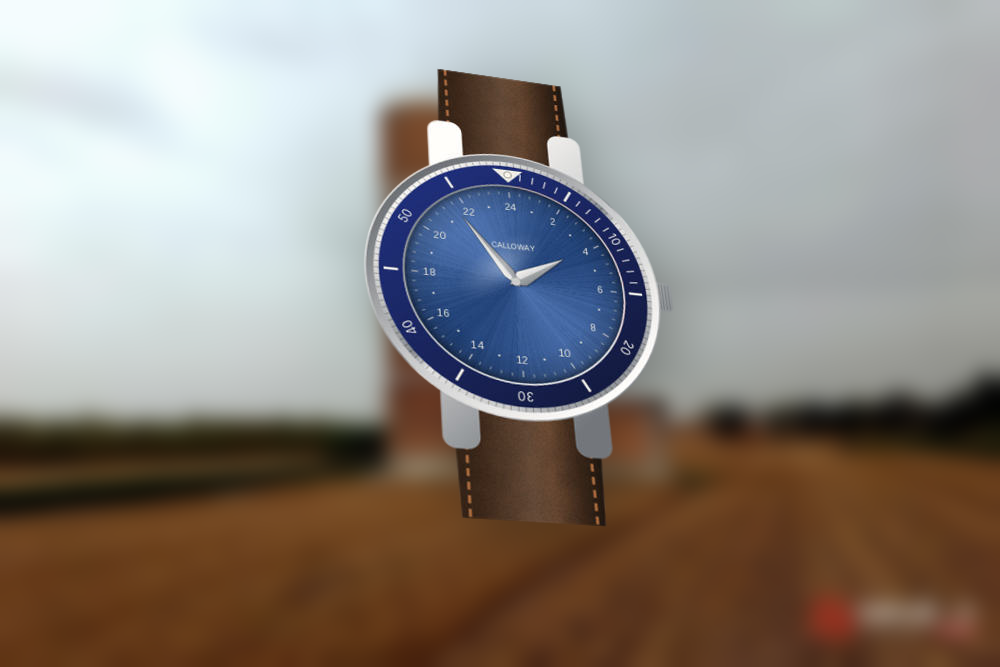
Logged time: T03:54
